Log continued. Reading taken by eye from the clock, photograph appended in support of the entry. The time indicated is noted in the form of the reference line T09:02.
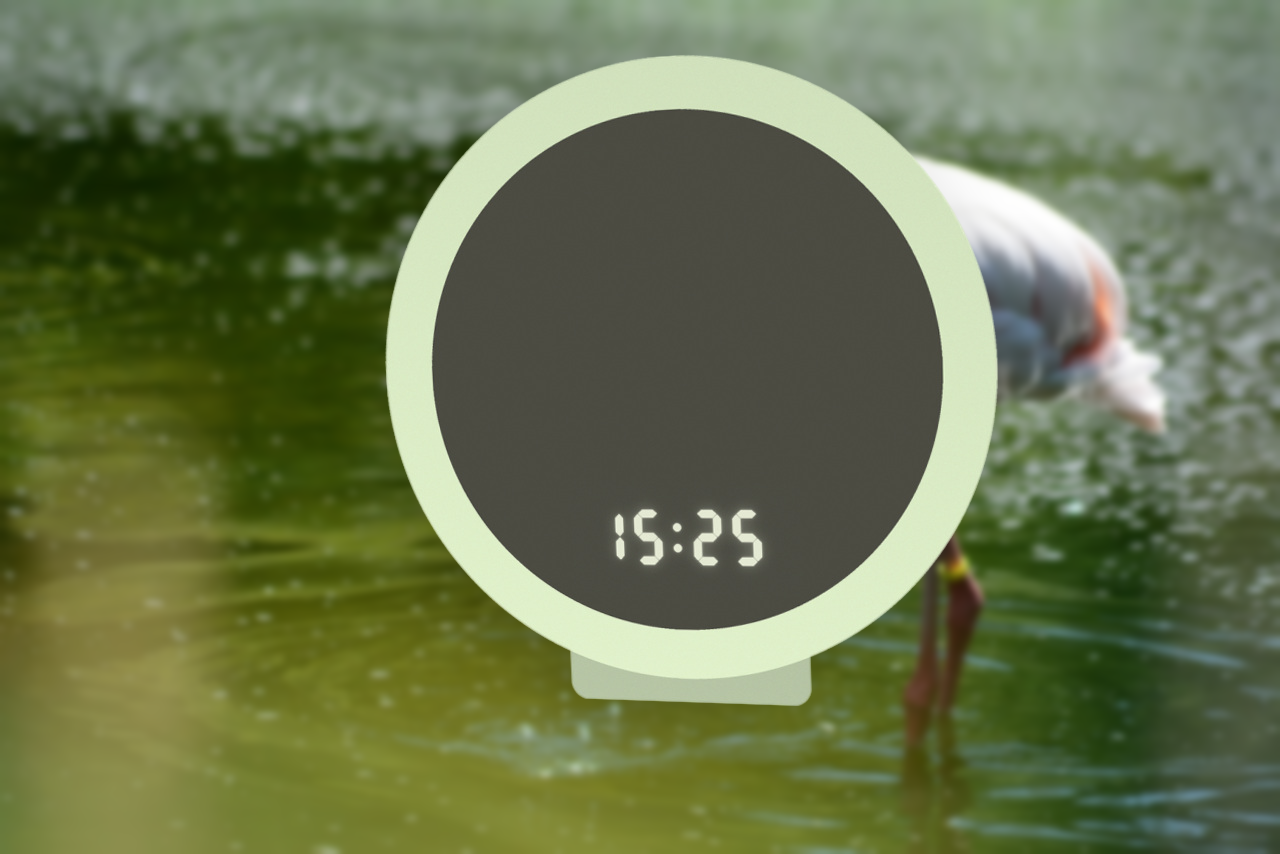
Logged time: T15:25
